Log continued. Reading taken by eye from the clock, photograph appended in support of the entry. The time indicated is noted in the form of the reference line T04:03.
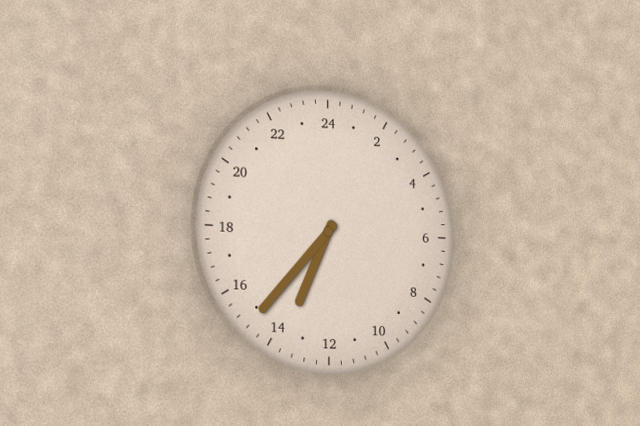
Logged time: T13:37
